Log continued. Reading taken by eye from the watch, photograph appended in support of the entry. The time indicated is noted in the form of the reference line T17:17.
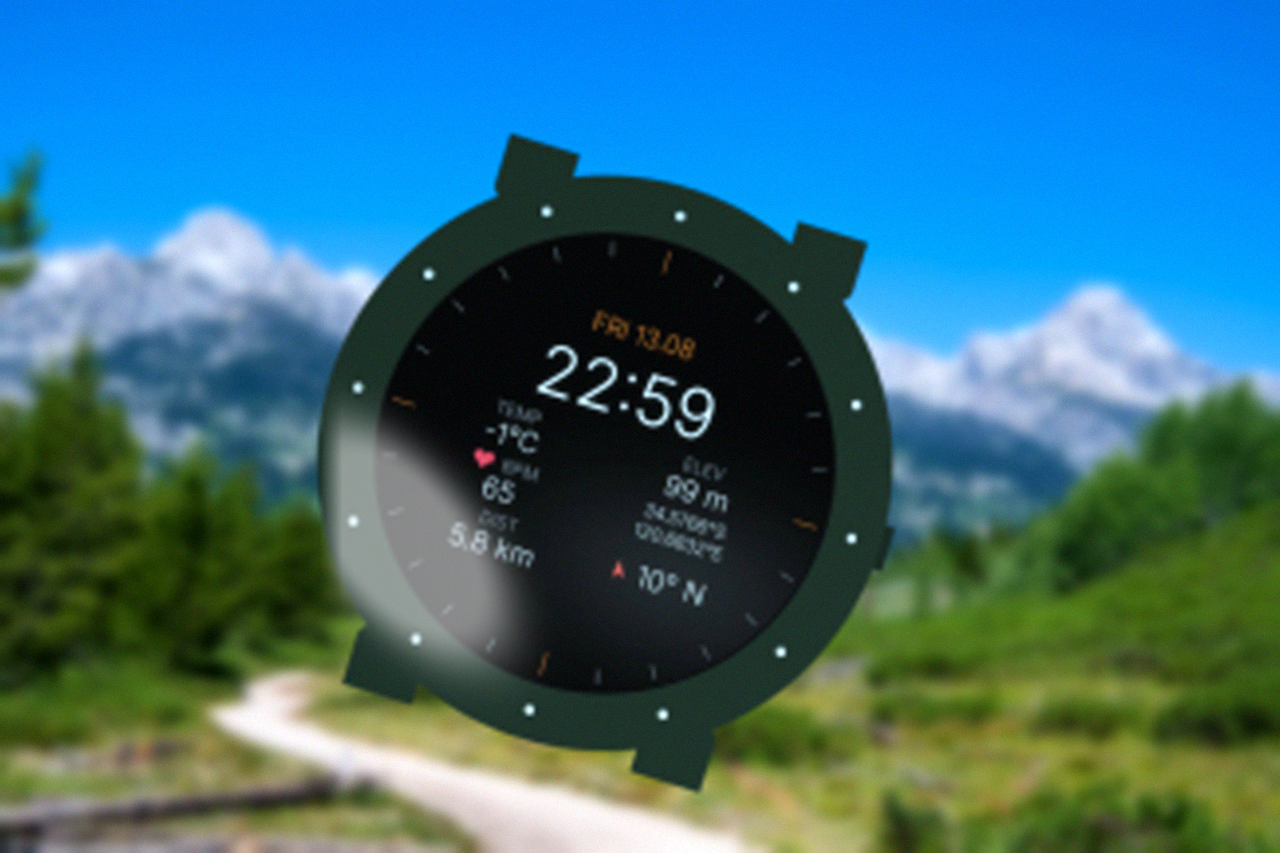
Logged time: T22:59
